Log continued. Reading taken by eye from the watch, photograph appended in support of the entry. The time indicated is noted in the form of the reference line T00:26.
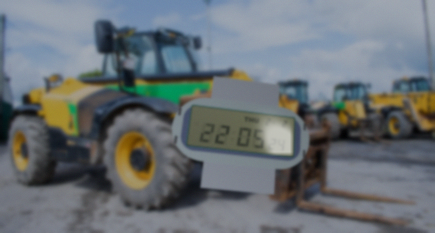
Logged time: T22:05
